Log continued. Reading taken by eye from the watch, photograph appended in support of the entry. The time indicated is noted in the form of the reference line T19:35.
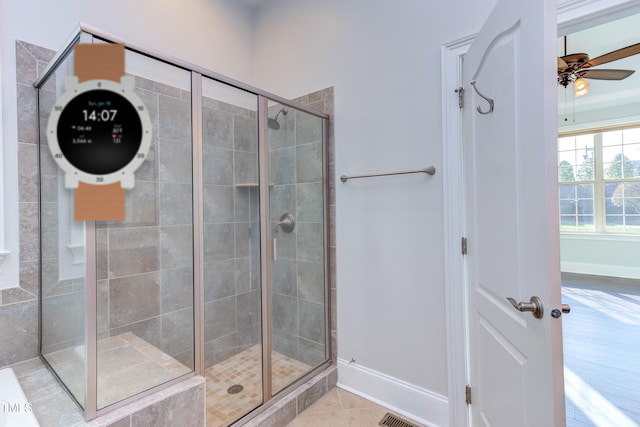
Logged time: T14:07
